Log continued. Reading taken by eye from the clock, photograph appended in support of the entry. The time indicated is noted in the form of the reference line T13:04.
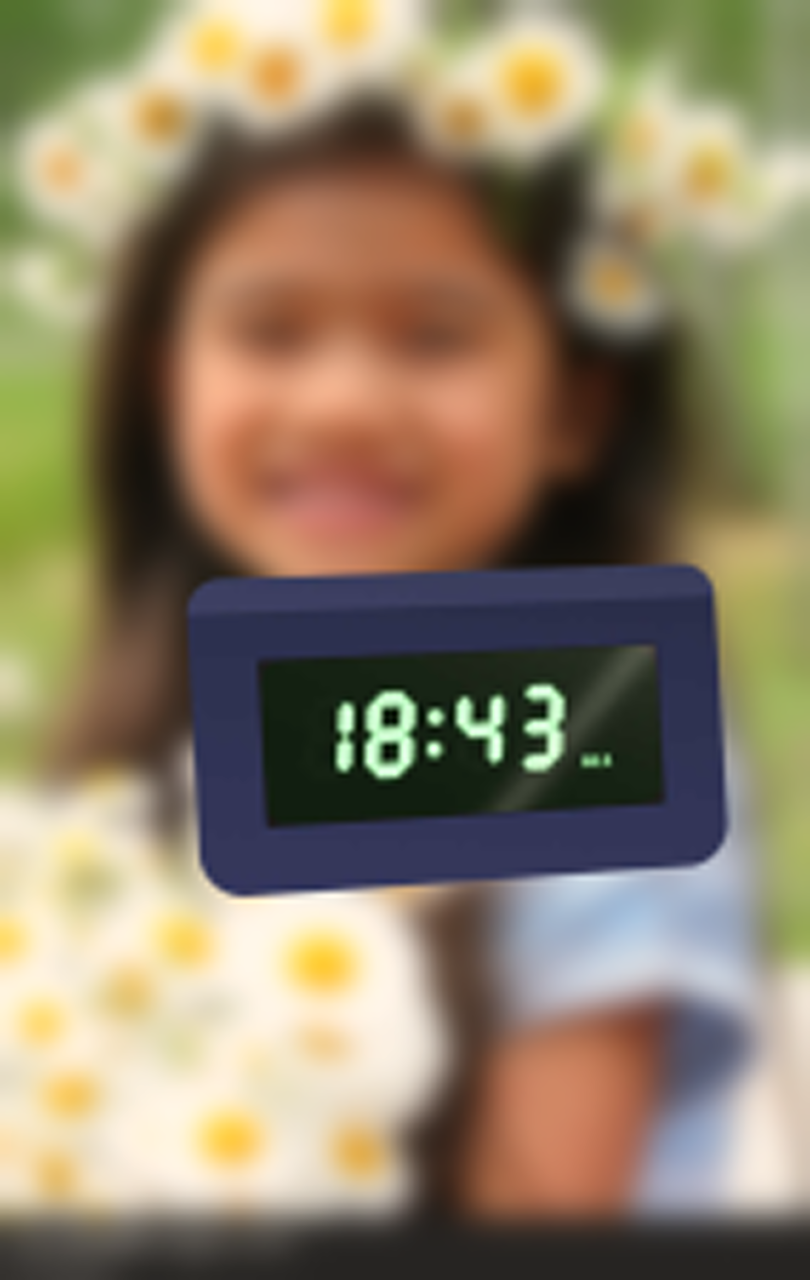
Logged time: T18:43
